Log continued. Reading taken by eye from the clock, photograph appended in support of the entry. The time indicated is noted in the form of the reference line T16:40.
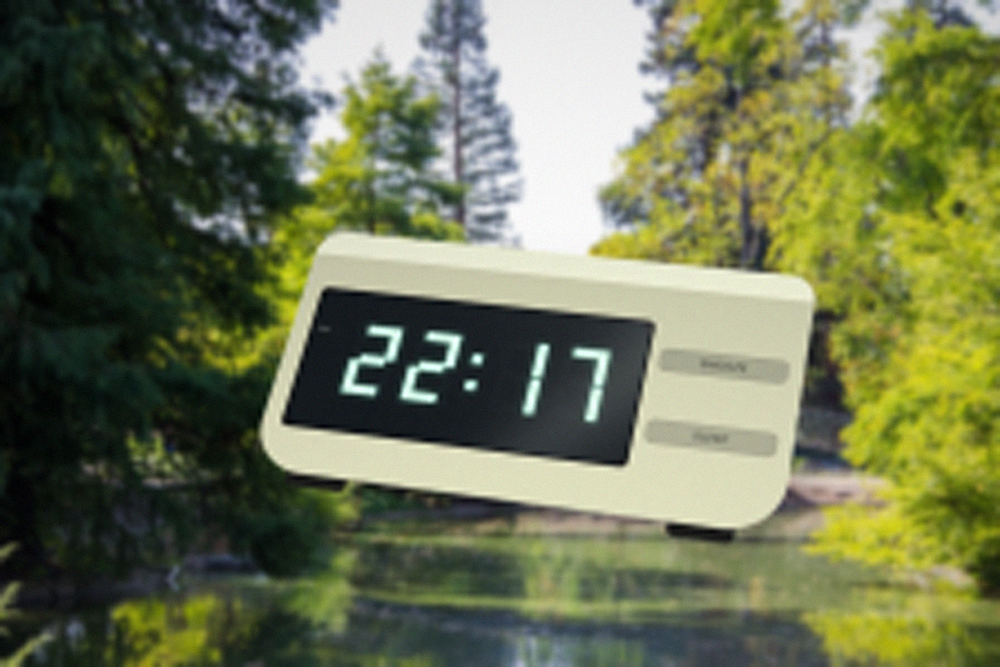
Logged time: T22:17
